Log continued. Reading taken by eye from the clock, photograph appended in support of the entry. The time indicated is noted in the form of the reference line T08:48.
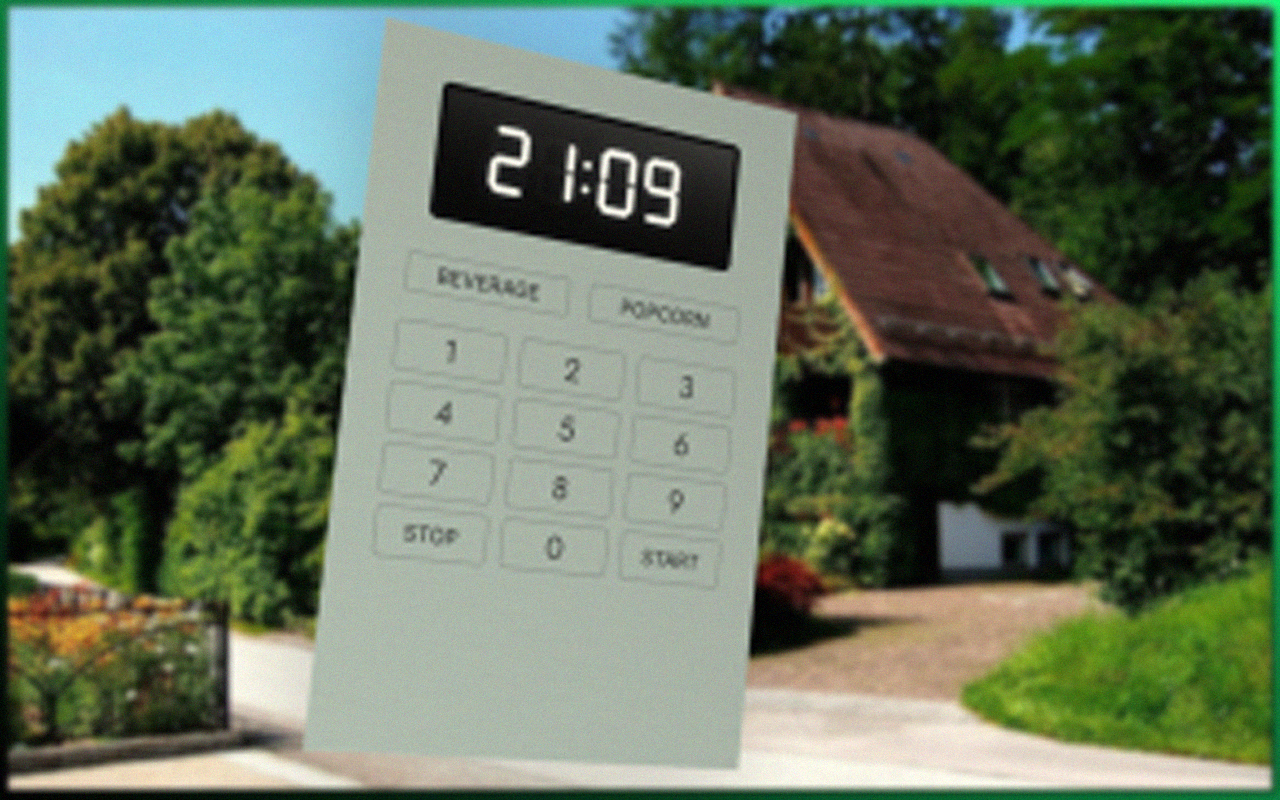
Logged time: T21:09
